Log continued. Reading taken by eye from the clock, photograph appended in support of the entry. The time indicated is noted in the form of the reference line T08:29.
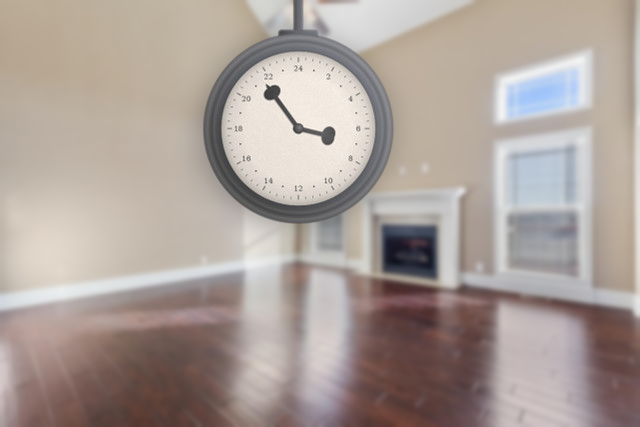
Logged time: T06:54
